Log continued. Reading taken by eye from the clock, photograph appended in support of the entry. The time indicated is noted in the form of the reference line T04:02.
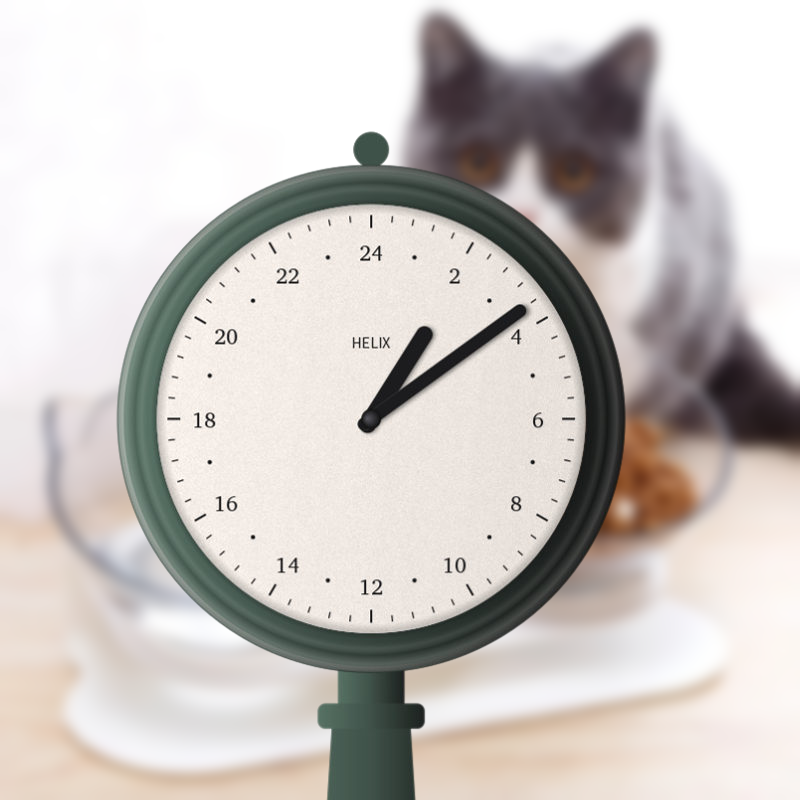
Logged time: T02:09
